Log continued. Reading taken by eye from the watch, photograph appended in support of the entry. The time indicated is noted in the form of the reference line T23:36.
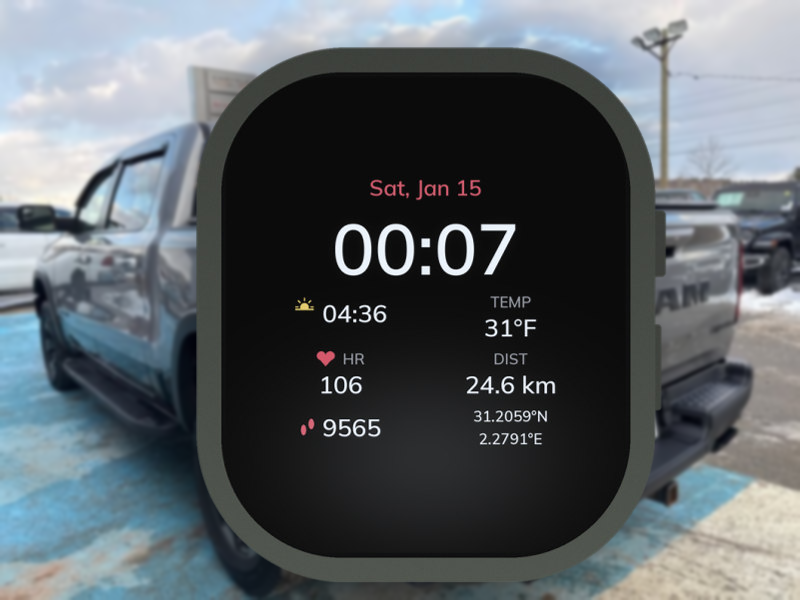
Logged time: T00:07
